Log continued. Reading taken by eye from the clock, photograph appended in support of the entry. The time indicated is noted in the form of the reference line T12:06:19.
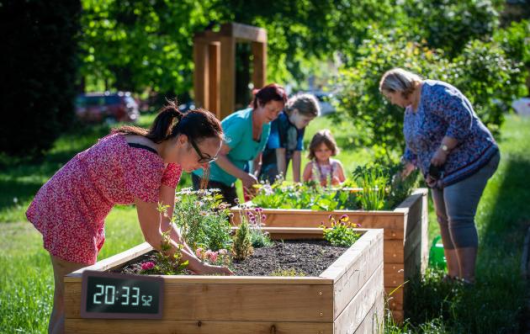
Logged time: T20:33:52
